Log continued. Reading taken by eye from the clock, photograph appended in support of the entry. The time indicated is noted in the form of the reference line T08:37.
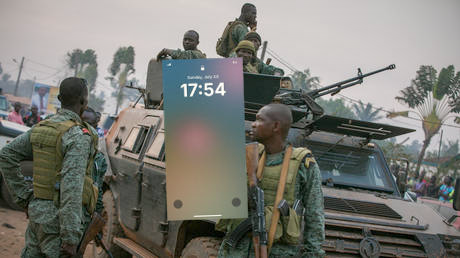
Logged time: T17:54
